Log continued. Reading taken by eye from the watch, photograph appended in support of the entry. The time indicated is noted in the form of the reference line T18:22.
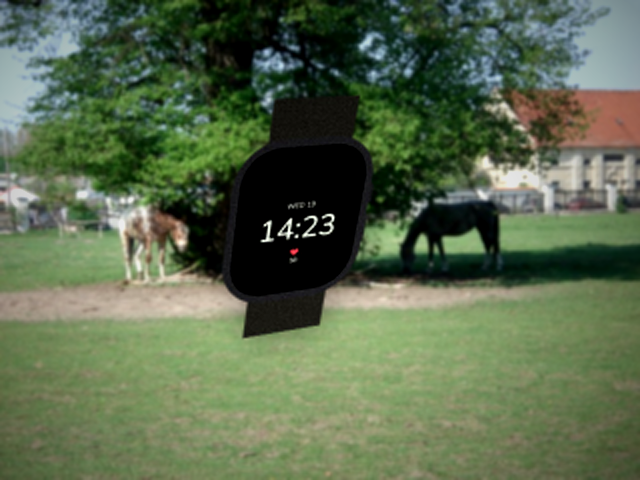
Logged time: T14:23
